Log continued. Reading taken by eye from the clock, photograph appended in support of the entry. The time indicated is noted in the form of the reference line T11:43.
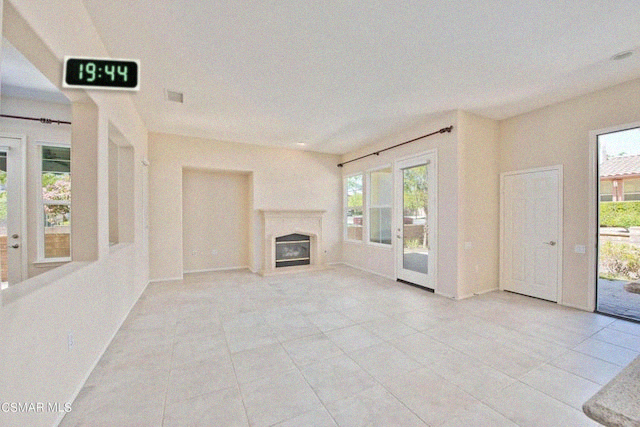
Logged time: T19:44
